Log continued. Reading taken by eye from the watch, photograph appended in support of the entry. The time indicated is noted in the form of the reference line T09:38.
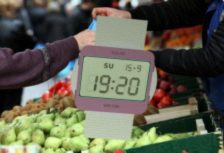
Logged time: T19:20
